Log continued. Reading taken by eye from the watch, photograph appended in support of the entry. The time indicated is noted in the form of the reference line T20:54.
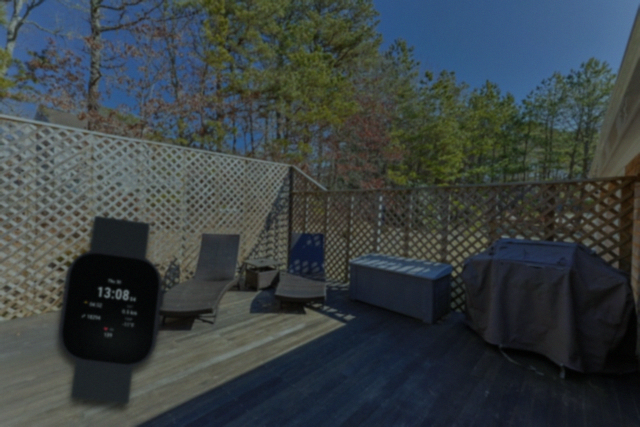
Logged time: T13:08
